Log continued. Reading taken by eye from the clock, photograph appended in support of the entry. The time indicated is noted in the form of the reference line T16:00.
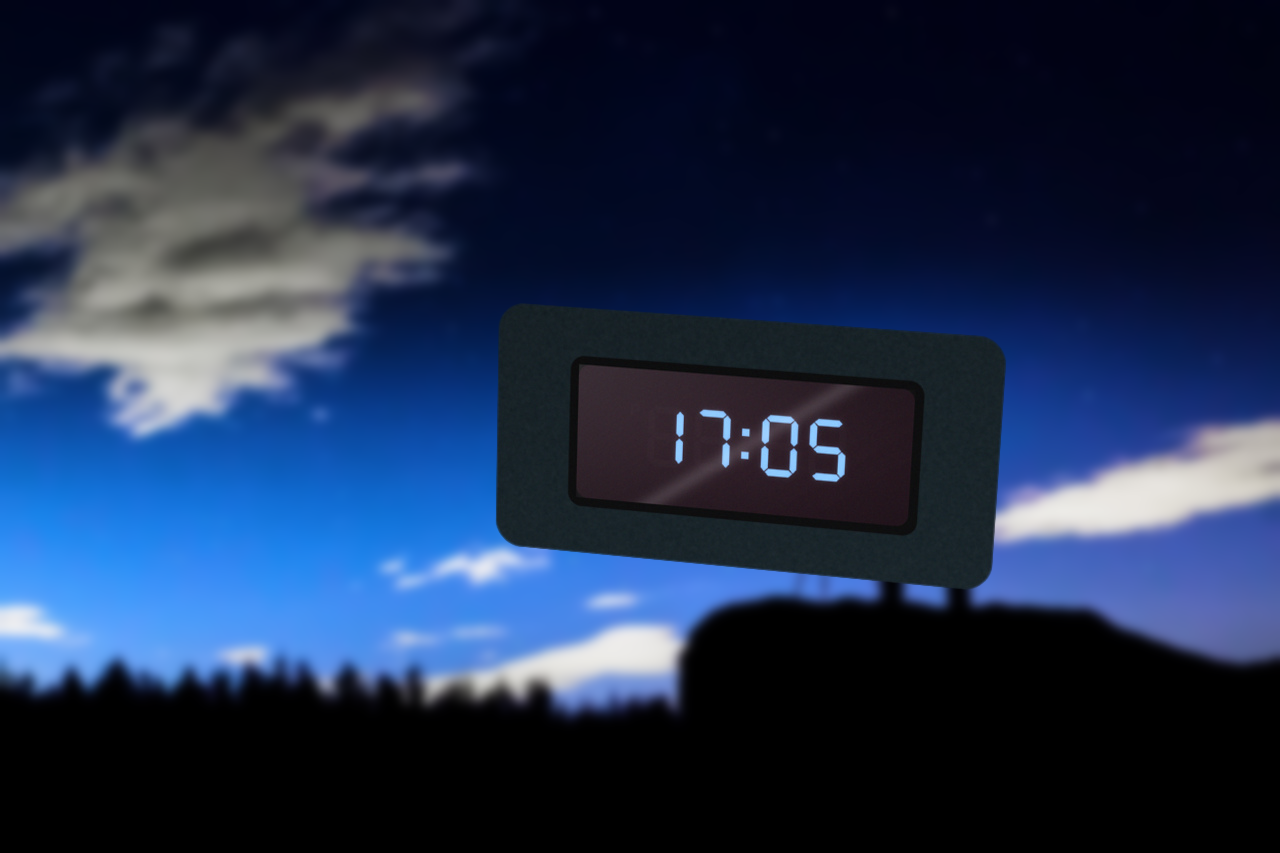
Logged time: T17:05
